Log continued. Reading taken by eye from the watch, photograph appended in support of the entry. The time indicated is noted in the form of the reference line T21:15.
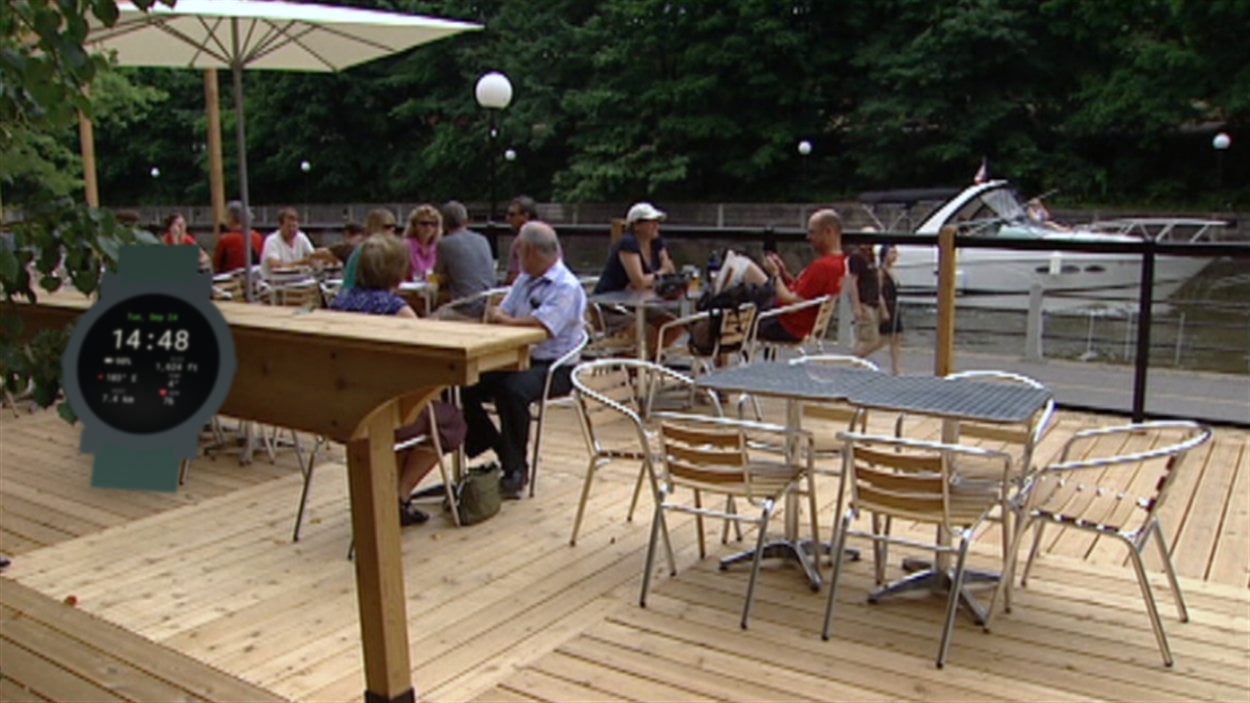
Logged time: T14:48
